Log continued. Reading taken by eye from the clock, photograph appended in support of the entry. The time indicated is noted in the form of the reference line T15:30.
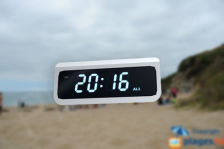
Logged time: T20:16
